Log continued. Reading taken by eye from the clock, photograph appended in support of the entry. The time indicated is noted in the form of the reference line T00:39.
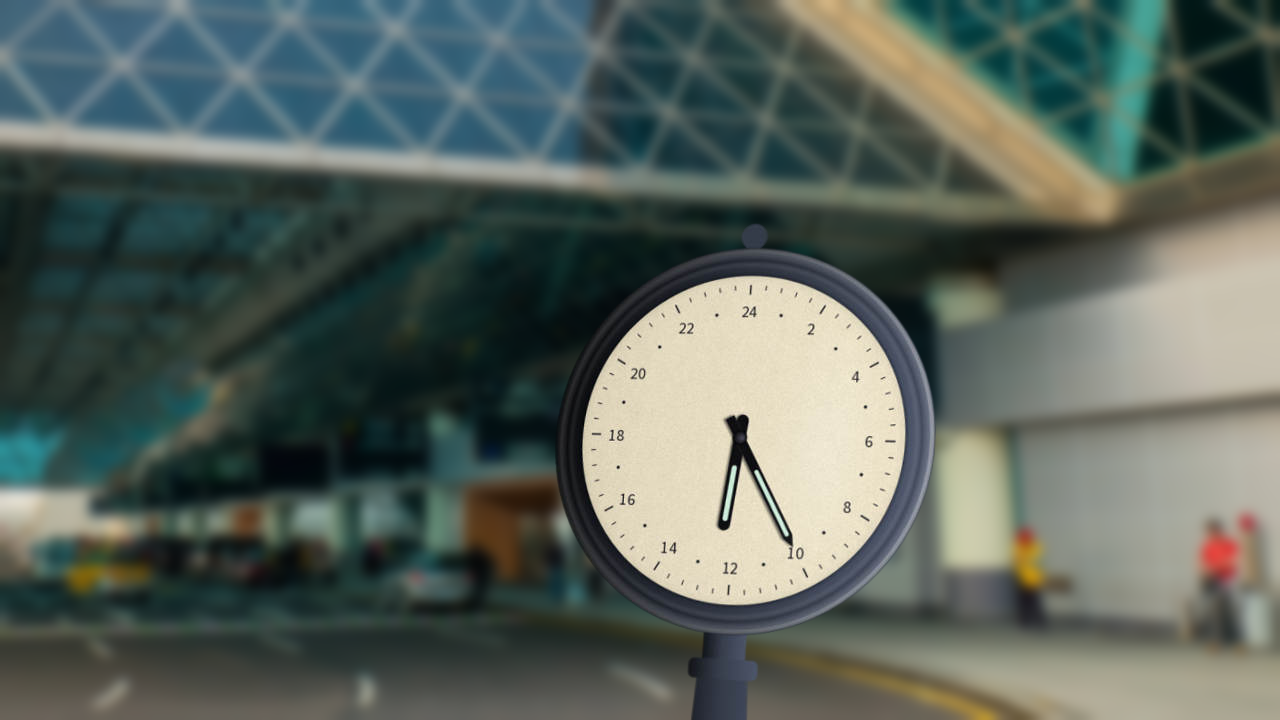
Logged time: T12:25
